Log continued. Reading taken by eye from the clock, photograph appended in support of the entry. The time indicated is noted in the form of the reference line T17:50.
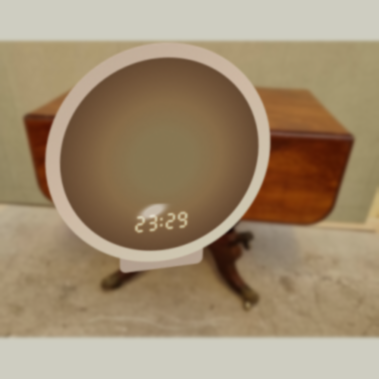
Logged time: T23:29
